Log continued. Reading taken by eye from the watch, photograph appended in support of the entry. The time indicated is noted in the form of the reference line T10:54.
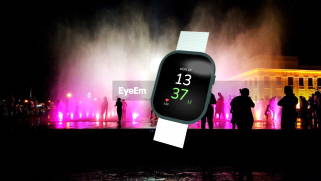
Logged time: T13:37
